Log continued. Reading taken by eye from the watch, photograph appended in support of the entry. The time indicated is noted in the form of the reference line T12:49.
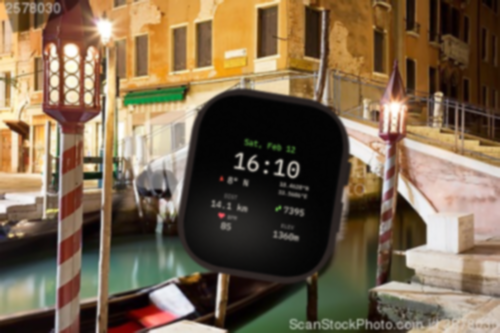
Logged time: T16:10
